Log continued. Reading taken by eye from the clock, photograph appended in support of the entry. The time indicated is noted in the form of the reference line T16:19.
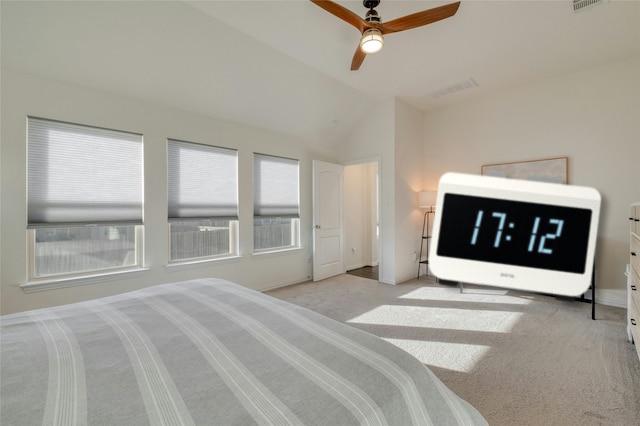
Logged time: T17:12
